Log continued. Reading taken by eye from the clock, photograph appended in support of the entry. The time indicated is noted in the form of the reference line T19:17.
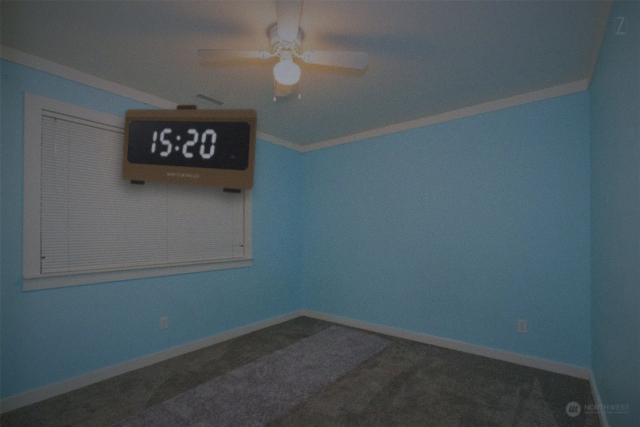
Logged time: T15:20
